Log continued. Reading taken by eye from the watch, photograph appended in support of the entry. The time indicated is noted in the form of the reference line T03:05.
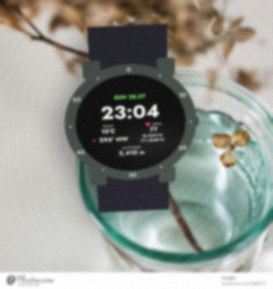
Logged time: T23:04
